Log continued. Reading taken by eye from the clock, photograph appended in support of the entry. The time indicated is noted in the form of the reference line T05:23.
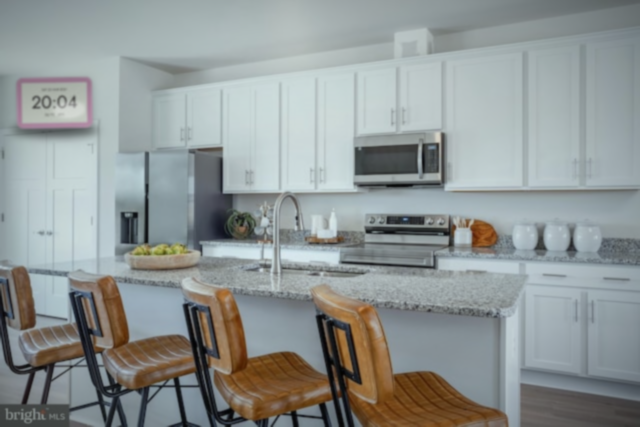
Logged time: T20:04
